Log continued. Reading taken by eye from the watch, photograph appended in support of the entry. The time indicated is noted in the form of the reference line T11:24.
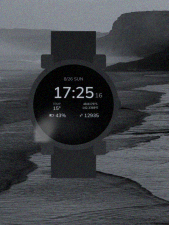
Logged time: T17:25
